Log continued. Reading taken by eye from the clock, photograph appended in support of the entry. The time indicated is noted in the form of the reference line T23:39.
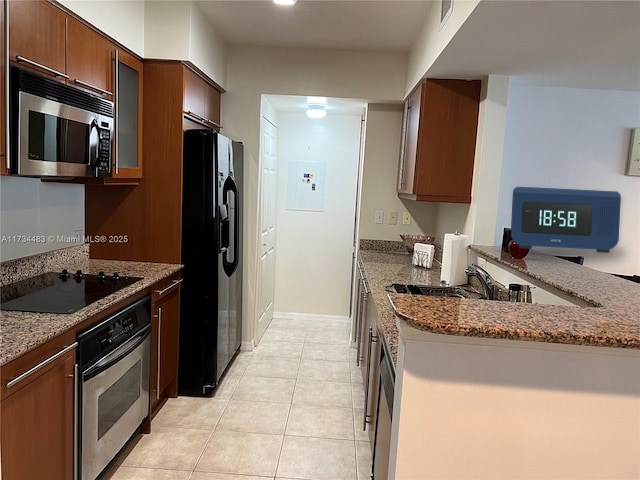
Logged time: T18:58
